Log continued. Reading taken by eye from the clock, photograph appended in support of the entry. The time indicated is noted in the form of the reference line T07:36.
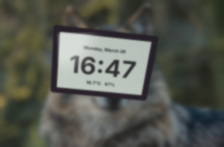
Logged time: T16:47
